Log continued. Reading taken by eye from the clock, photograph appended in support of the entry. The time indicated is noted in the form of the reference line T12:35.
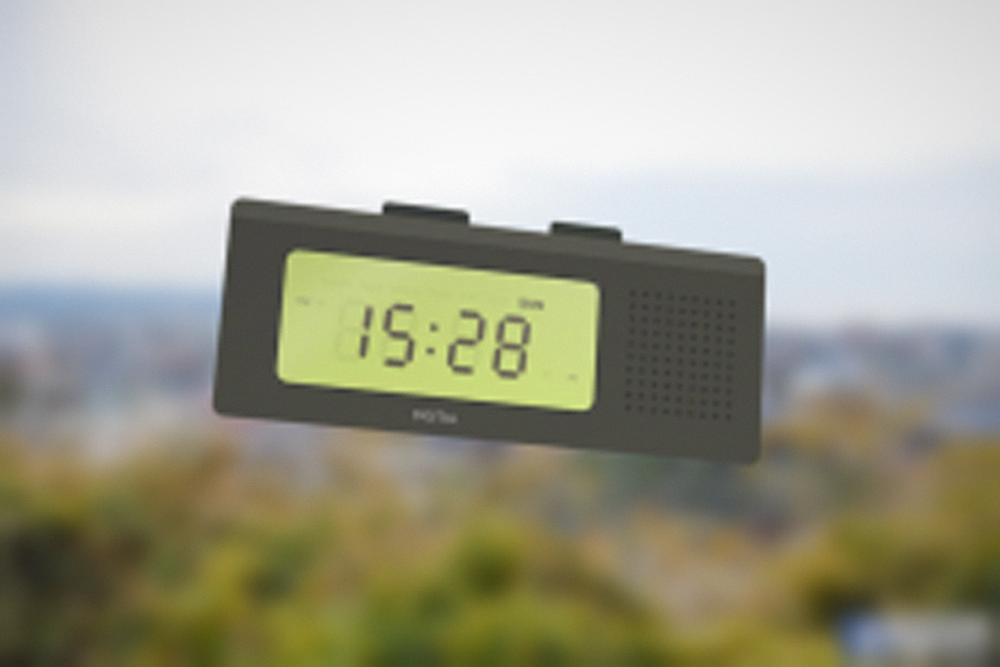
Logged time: T15:28
